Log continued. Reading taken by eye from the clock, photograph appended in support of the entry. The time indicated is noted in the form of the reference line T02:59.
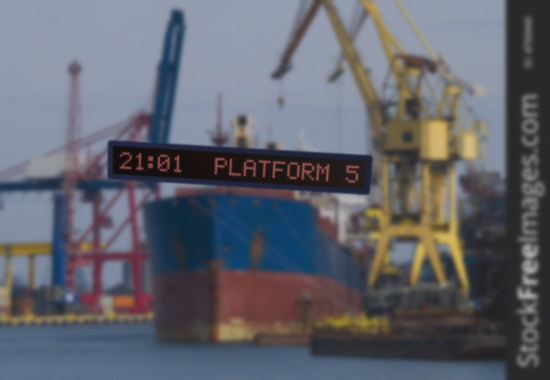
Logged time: T21:01
